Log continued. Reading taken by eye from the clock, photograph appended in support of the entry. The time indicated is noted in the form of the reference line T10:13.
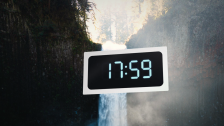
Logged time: T17:59
